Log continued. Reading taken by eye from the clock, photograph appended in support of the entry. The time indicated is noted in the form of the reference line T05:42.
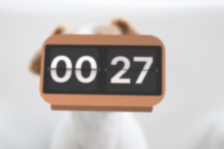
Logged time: T00:27
